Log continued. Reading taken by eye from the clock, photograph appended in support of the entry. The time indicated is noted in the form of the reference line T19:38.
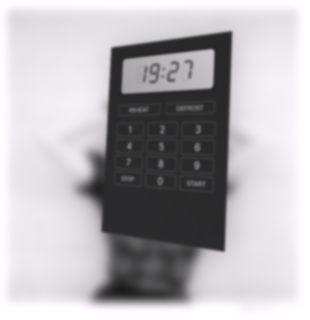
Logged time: T19:27
